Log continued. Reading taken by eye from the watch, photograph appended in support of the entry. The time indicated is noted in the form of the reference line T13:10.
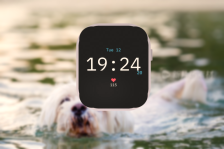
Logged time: T19:24
